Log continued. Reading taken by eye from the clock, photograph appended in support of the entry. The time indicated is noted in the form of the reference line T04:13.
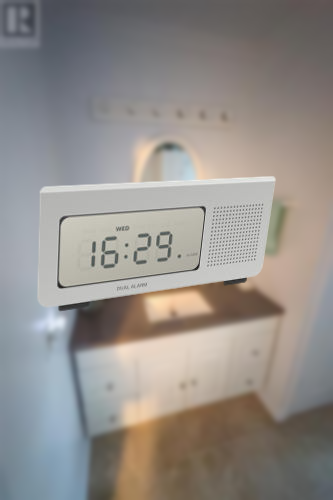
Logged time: T16:29
